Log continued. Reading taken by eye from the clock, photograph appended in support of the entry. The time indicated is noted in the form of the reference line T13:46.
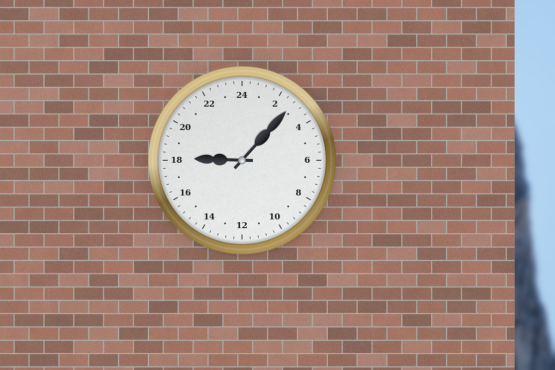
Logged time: T18:07
